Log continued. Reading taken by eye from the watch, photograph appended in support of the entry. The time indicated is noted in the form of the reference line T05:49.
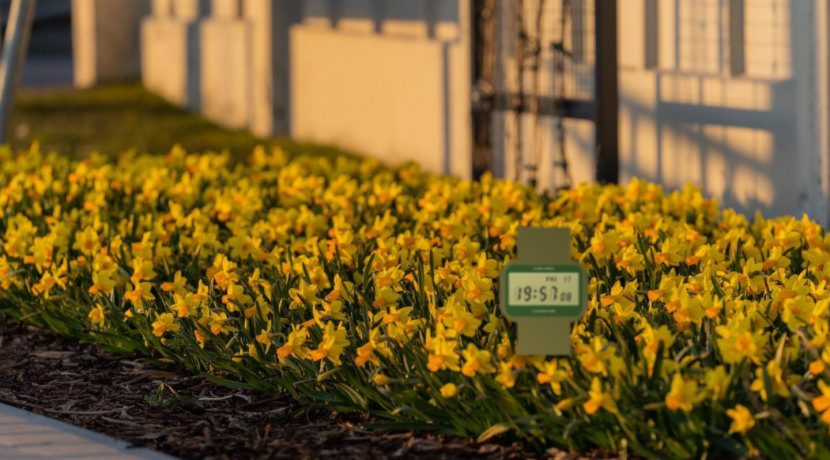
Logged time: T19:57
